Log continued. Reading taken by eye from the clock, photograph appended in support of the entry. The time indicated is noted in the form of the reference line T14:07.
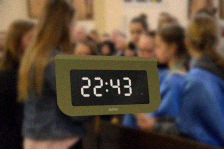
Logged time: T22:43
